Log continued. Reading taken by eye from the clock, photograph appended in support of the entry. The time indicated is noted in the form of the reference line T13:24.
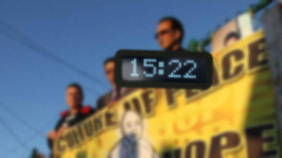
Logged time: T15:22
